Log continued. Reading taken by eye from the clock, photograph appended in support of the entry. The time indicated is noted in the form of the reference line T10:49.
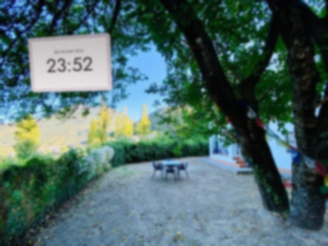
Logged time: T23:52
